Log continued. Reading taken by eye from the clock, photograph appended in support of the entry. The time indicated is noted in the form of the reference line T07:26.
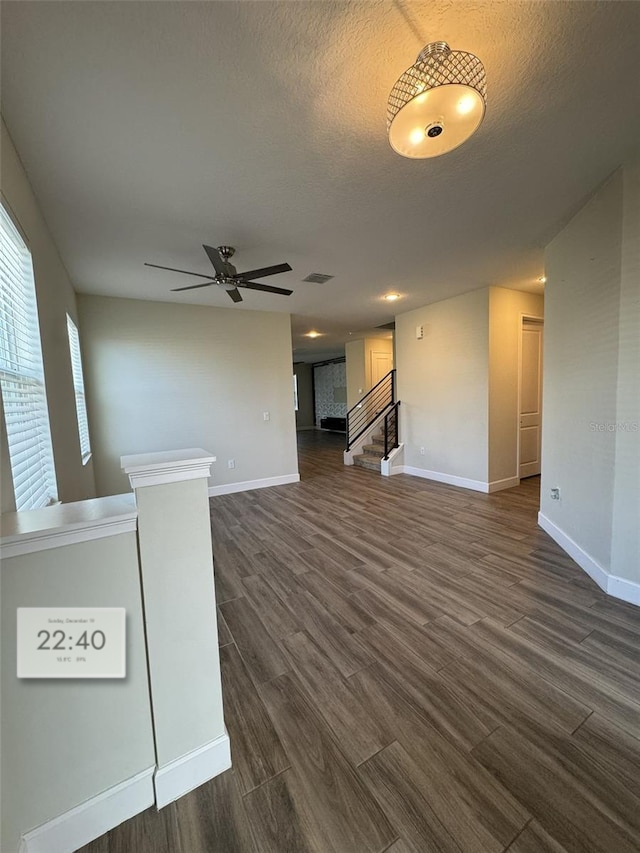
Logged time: T22:40
